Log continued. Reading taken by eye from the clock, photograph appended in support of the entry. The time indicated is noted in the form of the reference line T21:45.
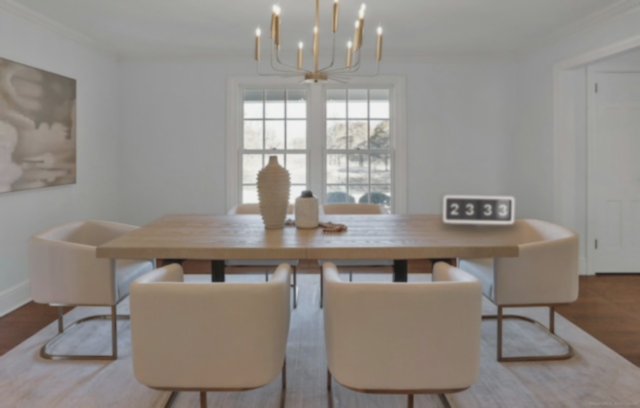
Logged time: T23:33
